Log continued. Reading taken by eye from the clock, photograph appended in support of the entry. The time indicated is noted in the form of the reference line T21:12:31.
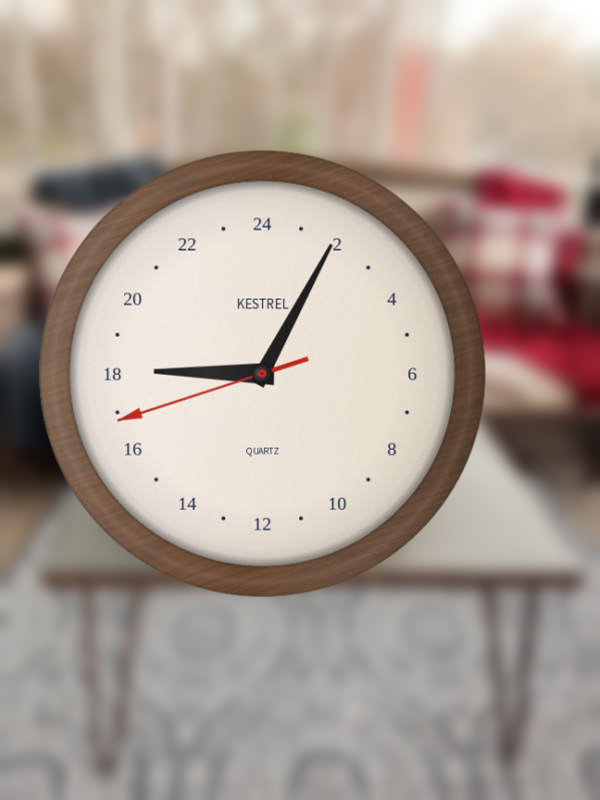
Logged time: T18:04:42
